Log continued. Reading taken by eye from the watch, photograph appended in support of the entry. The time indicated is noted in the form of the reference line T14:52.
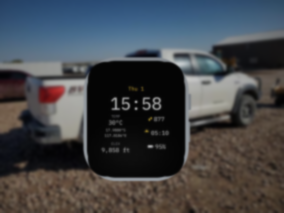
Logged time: T15:58
